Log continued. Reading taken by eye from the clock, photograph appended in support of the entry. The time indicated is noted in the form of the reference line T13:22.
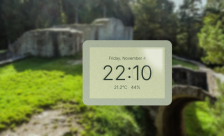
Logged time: T22:10
